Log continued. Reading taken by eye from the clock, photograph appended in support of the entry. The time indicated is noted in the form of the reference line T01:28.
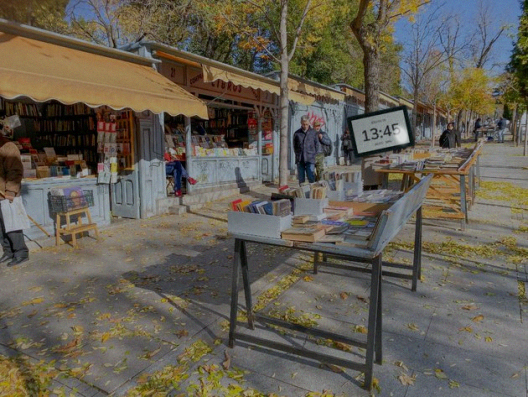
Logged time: T13:45
